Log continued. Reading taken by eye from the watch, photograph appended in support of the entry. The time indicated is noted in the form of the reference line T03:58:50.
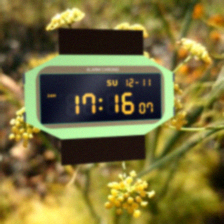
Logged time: T17:16:07
